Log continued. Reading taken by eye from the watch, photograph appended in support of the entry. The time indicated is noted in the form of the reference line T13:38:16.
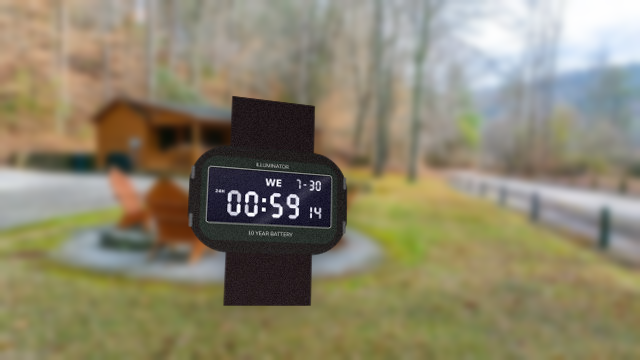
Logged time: T00:59:14
